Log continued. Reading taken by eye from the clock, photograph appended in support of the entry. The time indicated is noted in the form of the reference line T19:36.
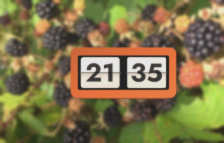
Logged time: T21:35
